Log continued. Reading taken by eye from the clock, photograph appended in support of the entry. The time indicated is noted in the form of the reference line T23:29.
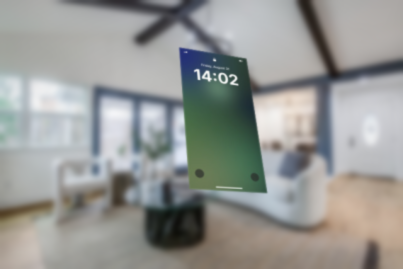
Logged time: T14:02
